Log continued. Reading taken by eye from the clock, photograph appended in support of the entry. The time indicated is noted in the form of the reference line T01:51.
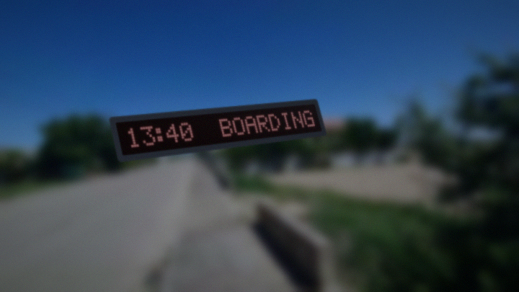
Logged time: T13:40
